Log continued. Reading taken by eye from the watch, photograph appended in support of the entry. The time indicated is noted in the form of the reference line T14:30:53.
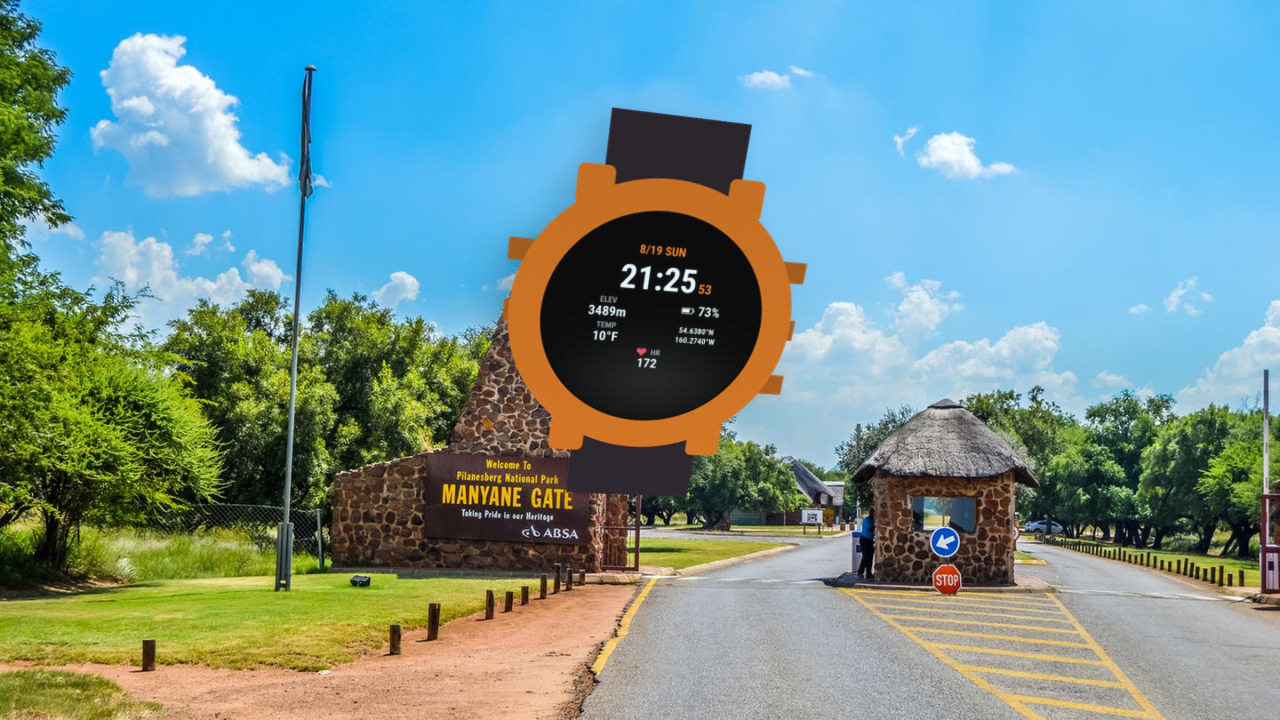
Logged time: T21:25:53
